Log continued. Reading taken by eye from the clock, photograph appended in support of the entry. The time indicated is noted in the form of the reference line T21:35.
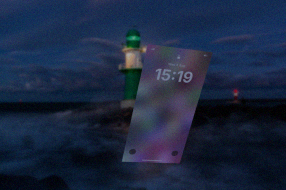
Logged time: T15:19
